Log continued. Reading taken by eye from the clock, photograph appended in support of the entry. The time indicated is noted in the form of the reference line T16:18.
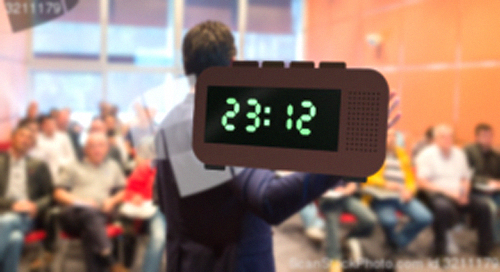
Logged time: T23:12
